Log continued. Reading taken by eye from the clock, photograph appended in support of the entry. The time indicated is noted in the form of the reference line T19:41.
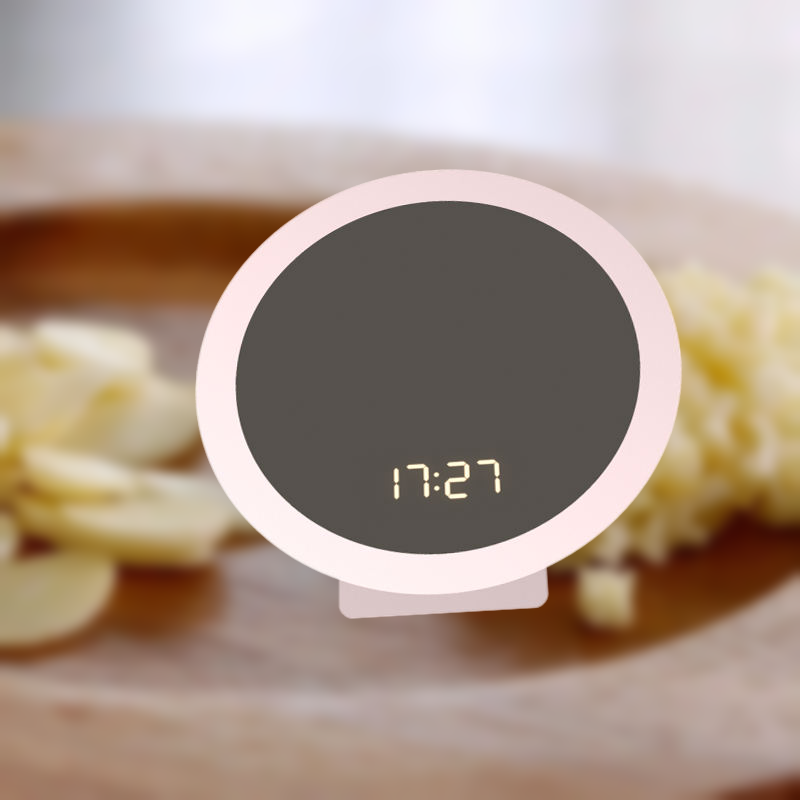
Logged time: T17:27
